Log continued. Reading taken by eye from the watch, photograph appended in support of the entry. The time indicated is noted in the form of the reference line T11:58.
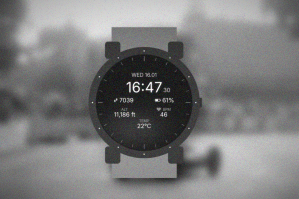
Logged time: T16:47
